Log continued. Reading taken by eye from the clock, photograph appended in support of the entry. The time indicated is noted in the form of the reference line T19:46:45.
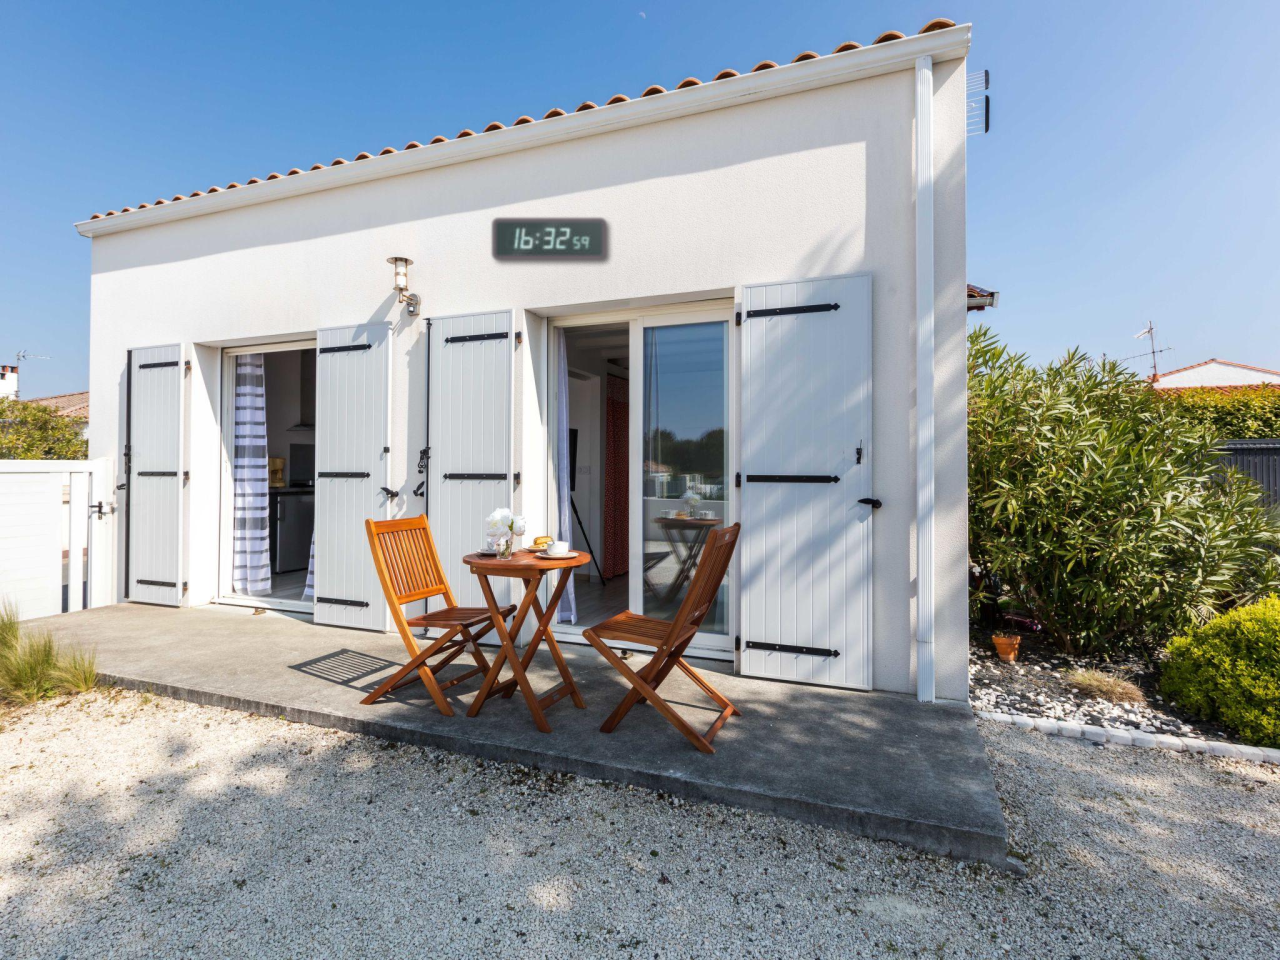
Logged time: T16:32:59
